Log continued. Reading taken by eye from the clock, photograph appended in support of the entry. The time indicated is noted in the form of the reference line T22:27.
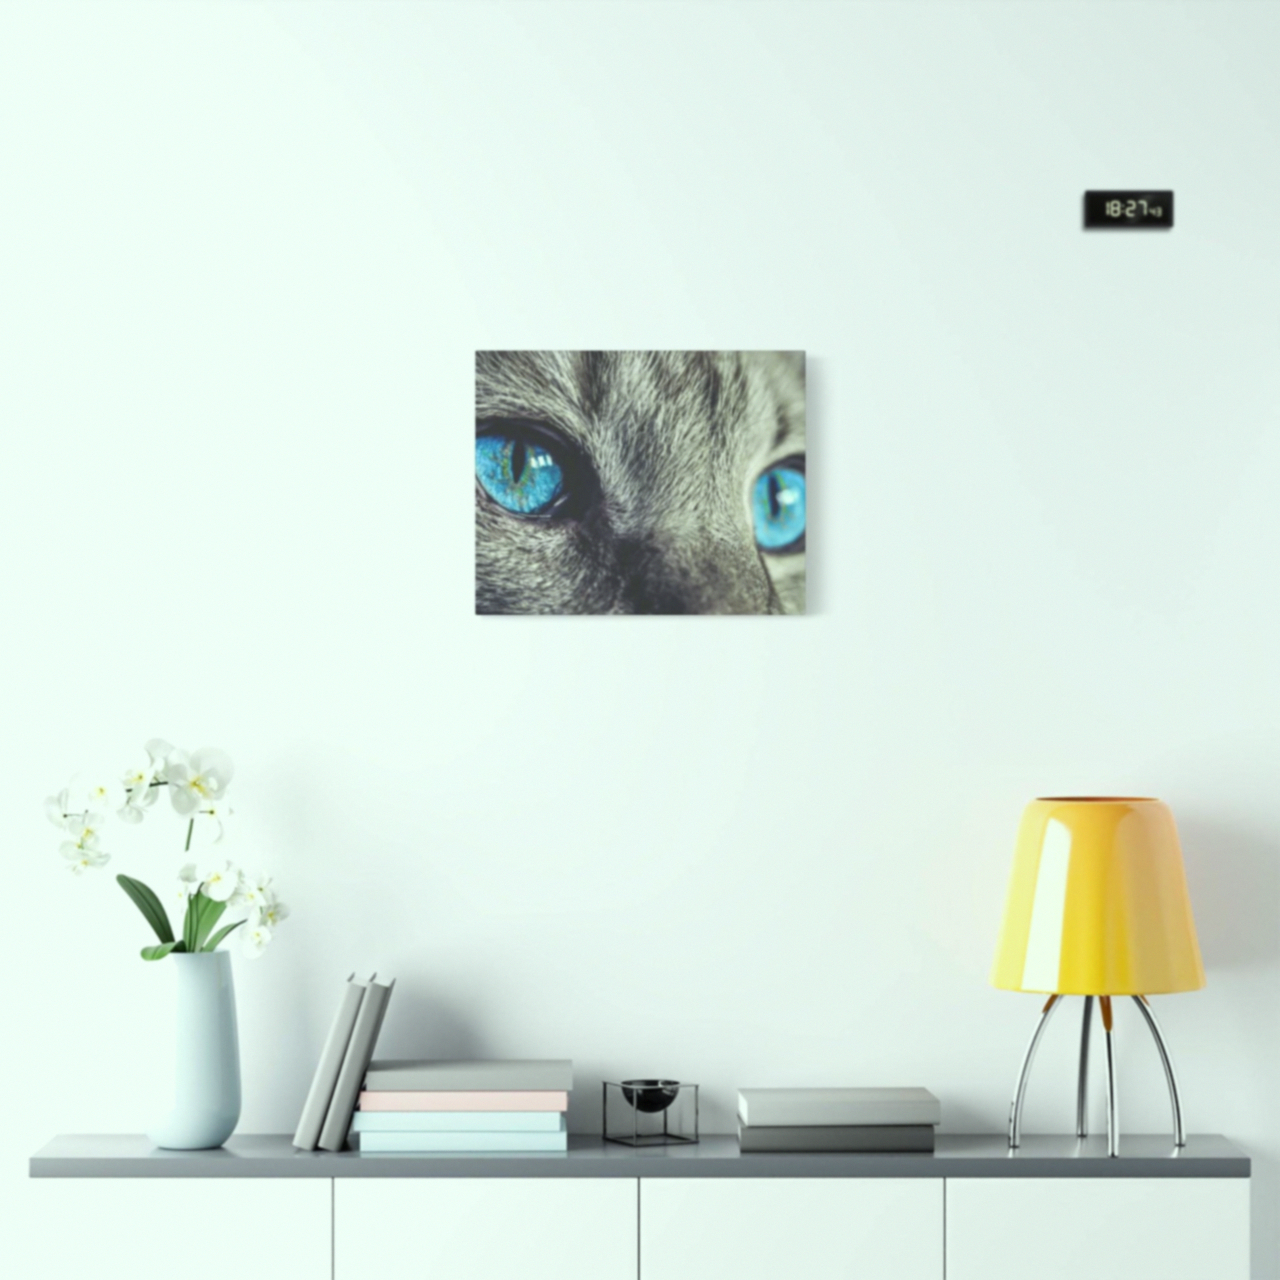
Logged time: T18:27
